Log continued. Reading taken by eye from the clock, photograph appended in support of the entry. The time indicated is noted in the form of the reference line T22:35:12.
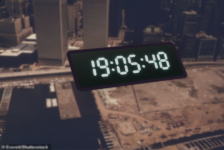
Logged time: T19:05:48
